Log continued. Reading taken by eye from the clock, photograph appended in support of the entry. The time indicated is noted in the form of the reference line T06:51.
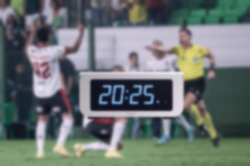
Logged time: T20:25
